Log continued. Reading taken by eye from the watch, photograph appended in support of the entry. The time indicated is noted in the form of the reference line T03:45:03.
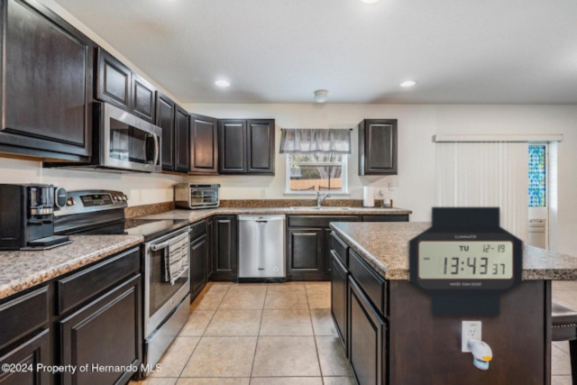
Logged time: T13:43:37
